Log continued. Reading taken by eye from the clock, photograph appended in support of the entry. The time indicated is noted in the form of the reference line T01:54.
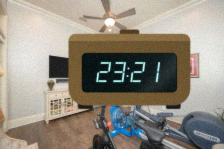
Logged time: T23:21
